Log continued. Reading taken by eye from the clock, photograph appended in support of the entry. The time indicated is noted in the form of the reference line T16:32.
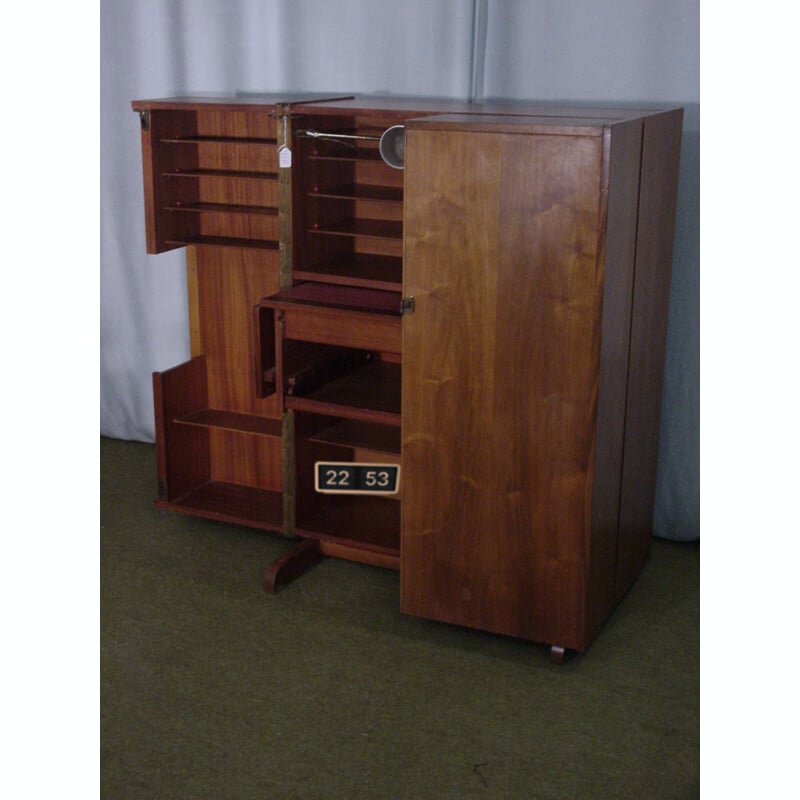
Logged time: T22:53
